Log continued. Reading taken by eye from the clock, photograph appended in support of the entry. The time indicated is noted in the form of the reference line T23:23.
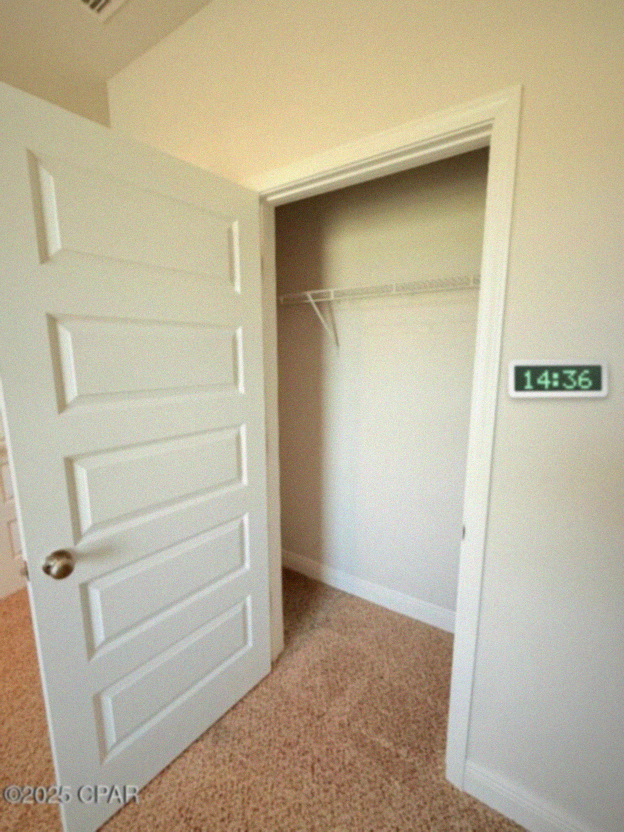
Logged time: T14:36
